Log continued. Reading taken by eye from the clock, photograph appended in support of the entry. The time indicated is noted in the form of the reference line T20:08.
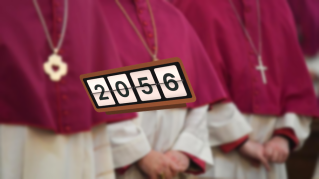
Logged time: T20:56
